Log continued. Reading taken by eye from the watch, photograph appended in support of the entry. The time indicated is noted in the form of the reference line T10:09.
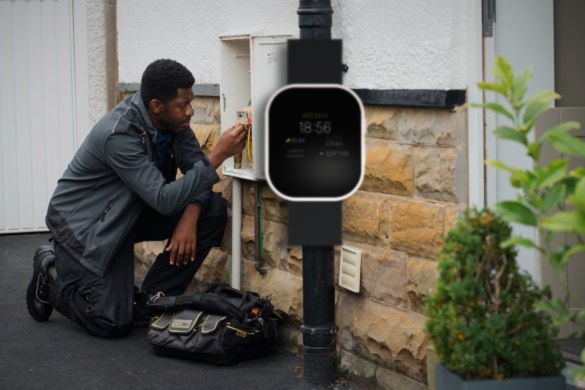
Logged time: T18:56
